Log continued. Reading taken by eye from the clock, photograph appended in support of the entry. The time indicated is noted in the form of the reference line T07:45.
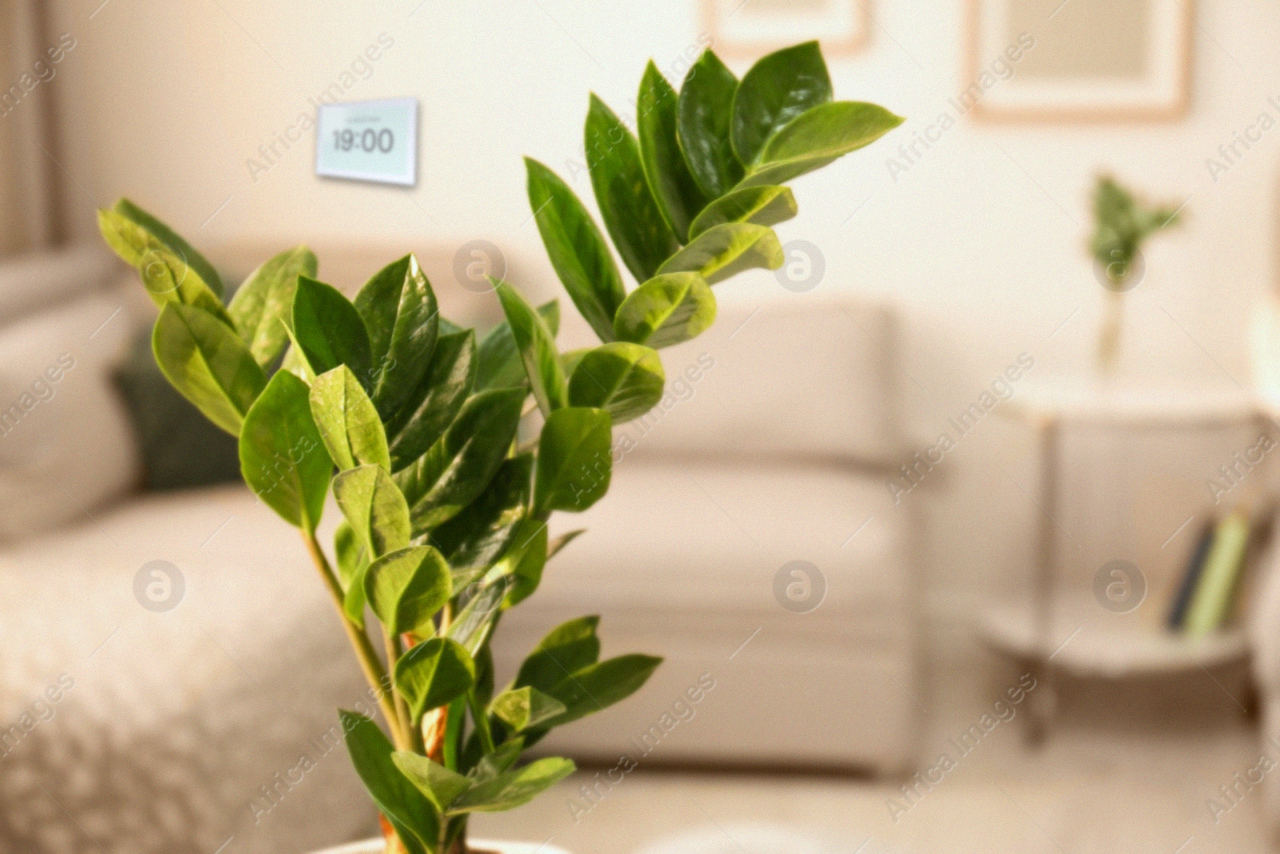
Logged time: T19:00
